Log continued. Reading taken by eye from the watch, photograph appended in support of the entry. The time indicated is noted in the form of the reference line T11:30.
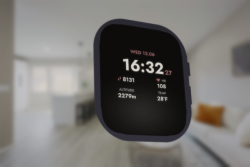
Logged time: T16:32
